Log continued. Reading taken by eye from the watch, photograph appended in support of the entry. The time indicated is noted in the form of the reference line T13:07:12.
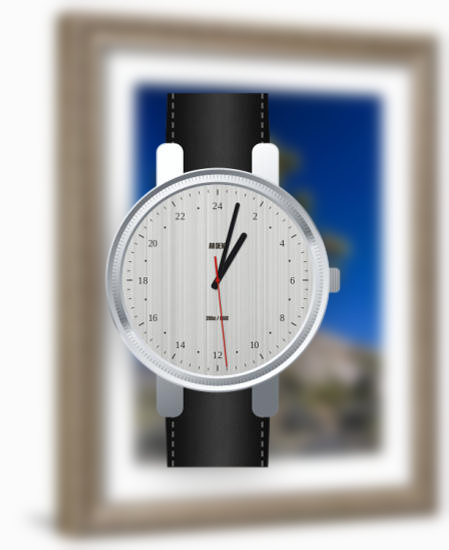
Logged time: T02:02:29
